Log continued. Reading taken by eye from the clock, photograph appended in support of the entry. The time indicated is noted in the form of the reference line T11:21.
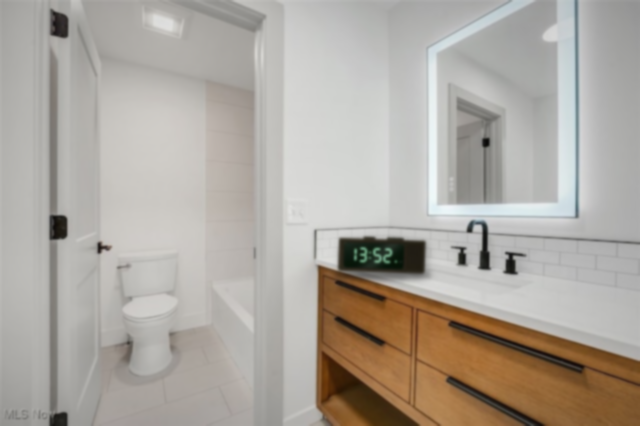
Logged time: T13:52
